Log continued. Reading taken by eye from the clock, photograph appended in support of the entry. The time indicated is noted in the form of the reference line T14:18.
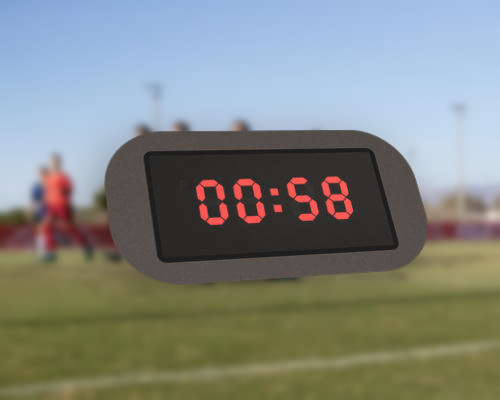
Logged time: T00:58
